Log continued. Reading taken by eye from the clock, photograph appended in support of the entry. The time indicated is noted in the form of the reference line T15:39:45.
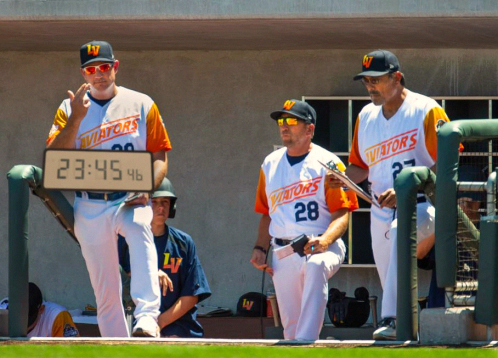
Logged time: T23:45:46
